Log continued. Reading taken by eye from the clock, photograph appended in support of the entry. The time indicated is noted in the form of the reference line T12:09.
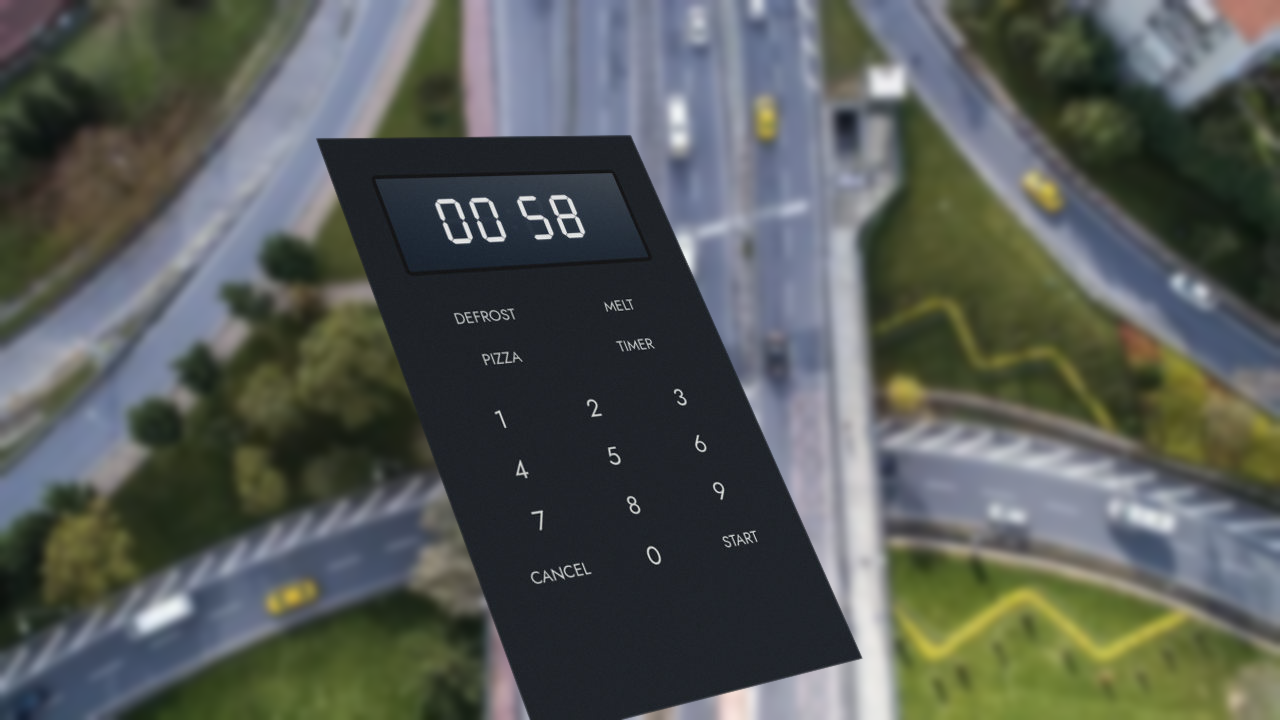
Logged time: T00:58
